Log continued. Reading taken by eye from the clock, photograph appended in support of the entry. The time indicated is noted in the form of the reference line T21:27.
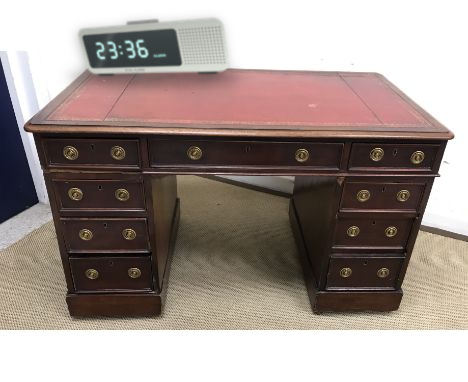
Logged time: T23:36
